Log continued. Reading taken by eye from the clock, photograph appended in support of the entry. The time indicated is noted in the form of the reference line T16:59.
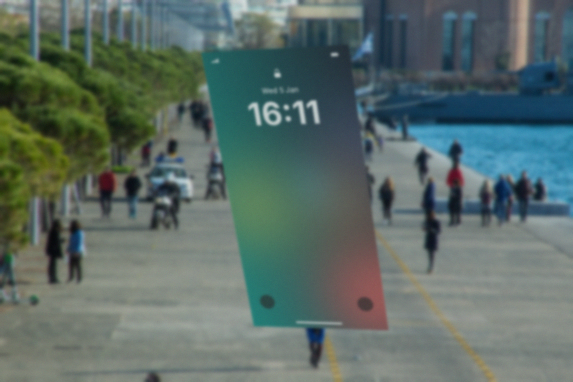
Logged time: T16:11
